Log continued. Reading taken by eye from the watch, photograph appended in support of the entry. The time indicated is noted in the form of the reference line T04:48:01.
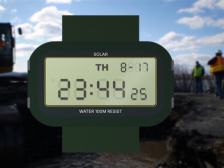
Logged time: T23:44:25
